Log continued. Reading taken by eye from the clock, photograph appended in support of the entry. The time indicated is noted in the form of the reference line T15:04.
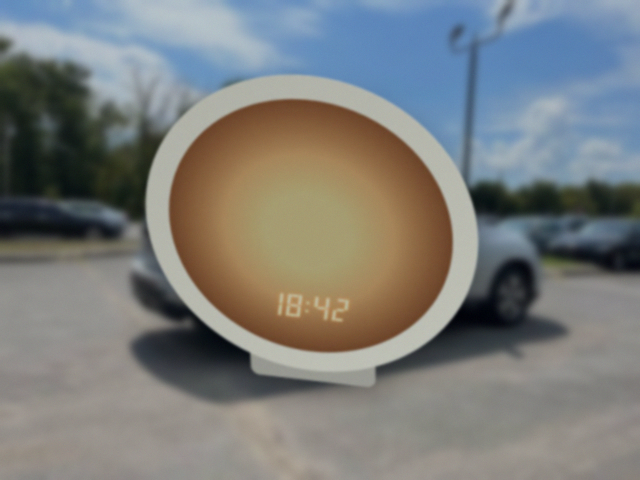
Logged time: T18:42
